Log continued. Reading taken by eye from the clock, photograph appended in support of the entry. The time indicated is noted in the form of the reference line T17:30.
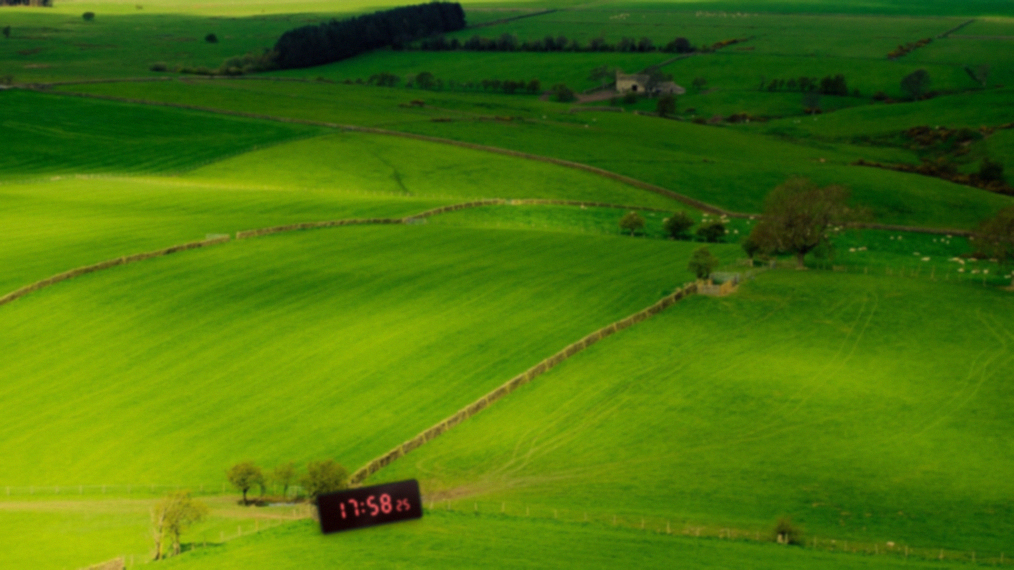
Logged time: T17:58
